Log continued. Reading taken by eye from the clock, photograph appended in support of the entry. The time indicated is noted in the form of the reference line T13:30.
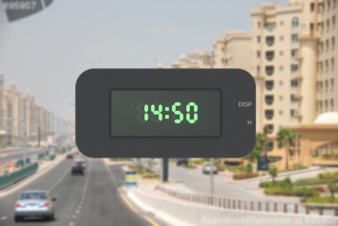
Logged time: T14:50
